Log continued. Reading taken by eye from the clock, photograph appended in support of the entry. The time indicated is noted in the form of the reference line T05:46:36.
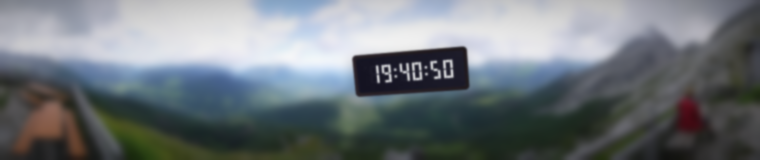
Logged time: T19:40:50
